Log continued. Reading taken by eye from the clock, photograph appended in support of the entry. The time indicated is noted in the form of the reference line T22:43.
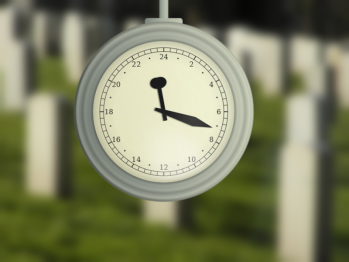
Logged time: T23:18
